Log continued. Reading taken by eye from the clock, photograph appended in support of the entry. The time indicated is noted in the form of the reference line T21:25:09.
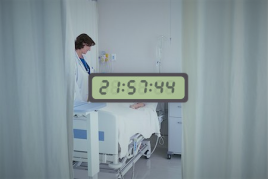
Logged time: T21:57:44
